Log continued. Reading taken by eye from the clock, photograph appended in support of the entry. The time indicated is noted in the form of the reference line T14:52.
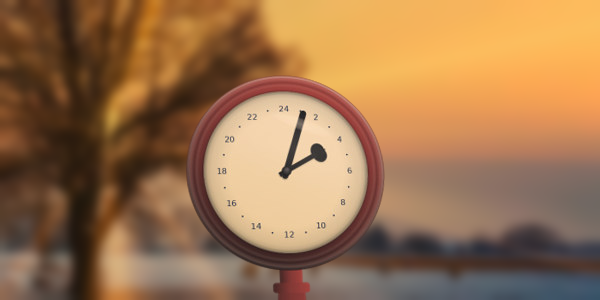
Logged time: T04:03
